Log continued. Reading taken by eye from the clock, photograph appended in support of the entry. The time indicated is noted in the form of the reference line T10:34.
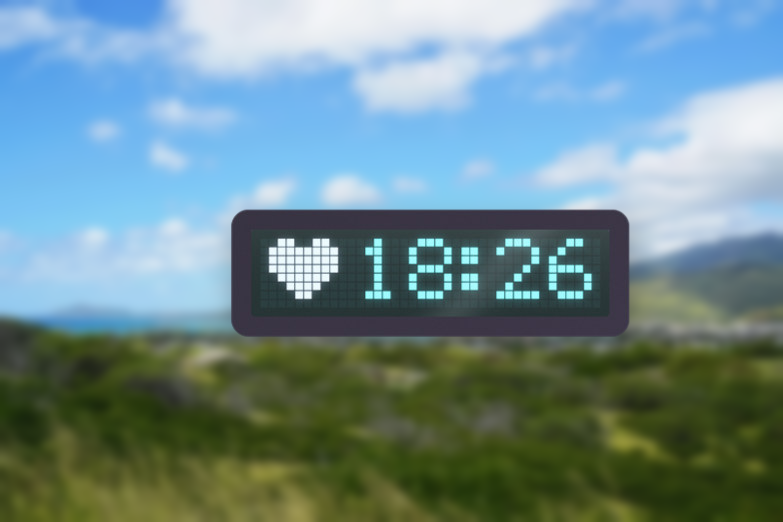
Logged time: T18:26
